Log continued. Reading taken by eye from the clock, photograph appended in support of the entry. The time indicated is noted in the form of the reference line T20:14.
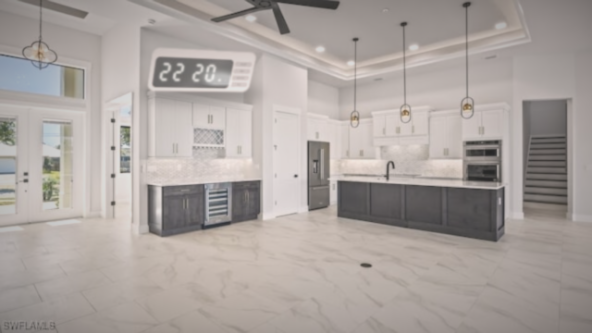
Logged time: T22:20
